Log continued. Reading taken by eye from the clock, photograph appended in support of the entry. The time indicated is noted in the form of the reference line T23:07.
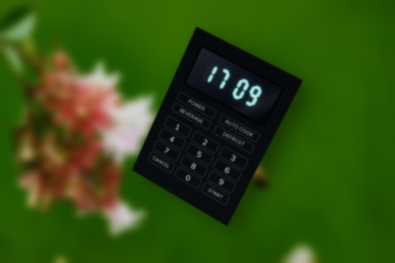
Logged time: T17:09
